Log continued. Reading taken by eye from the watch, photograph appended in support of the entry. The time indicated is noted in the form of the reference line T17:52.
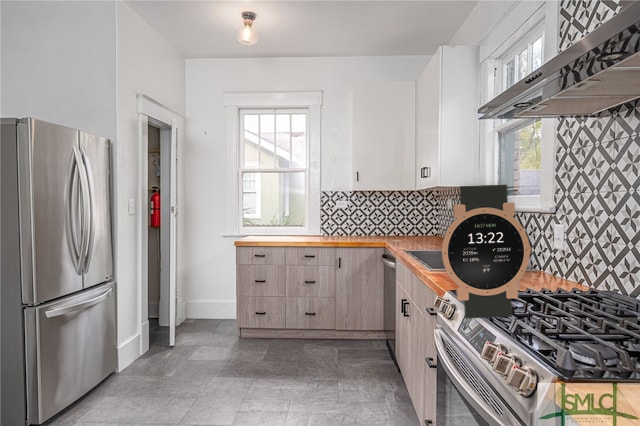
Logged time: T13:22
